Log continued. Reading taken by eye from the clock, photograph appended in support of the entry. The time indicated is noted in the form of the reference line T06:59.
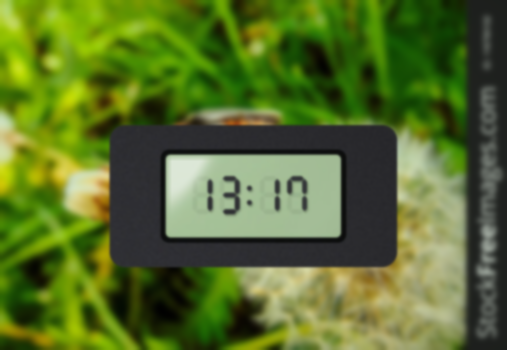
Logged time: T13:17
